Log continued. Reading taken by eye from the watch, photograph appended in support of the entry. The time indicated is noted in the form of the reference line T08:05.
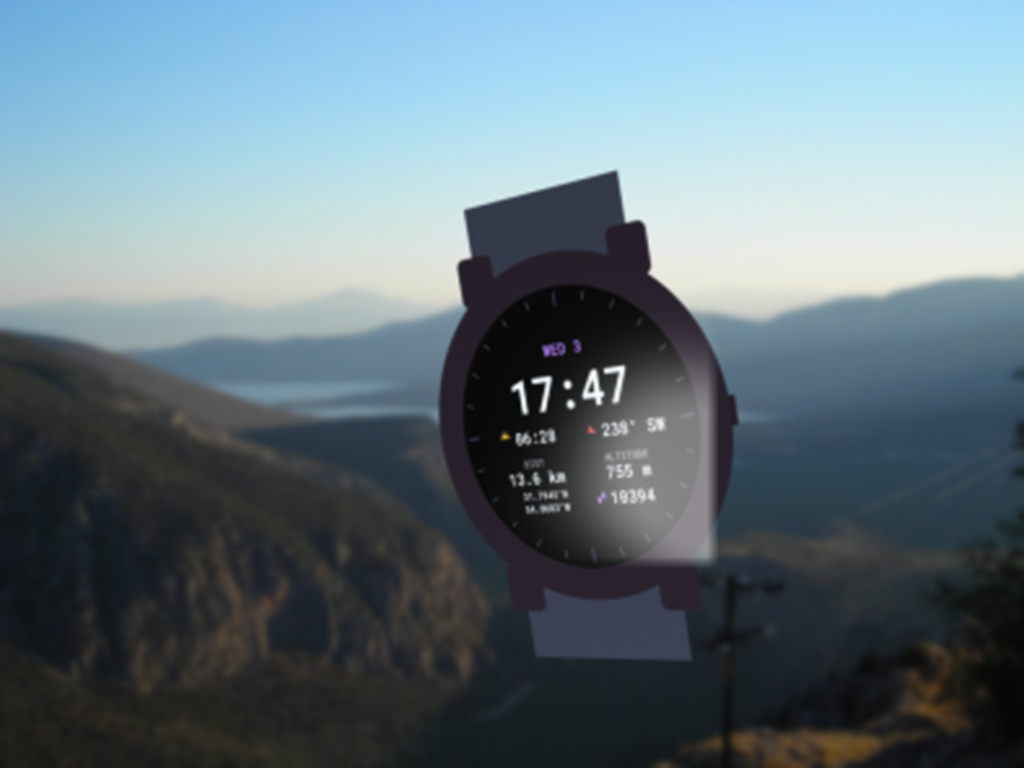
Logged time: T17:47
